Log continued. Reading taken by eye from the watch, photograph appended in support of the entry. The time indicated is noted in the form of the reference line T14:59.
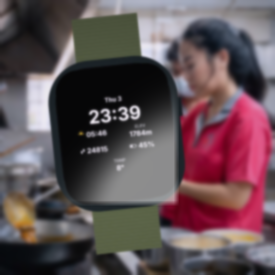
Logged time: T23:39
